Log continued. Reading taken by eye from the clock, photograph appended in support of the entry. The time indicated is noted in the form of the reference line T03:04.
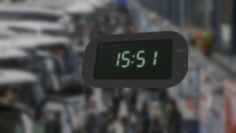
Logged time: T15:51
